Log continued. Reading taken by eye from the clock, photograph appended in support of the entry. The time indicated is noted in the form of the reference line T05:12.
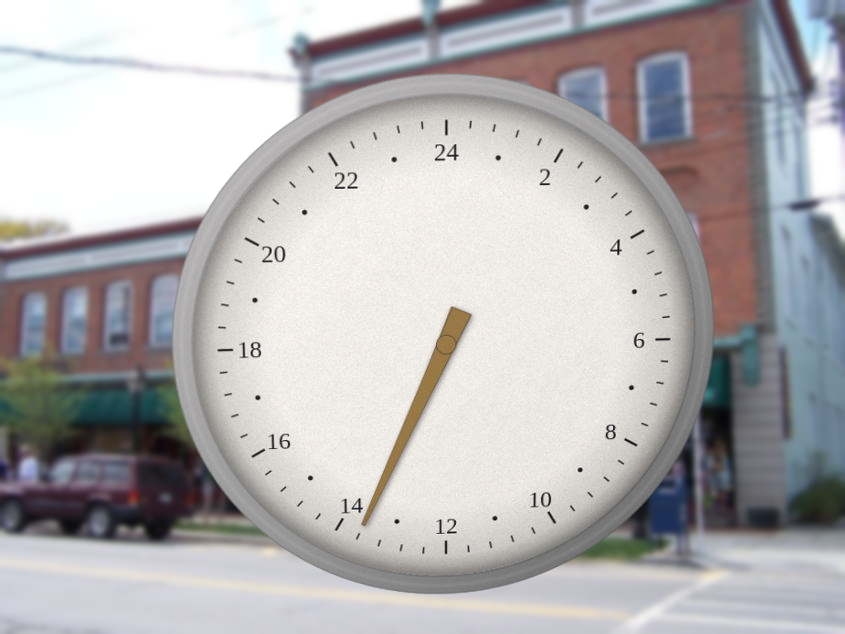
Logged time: T13:34
